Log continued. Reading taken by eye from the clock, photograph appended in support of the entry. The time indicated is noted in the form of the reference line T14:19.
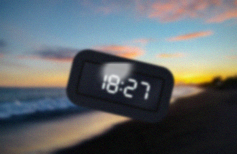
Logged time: T18:27
